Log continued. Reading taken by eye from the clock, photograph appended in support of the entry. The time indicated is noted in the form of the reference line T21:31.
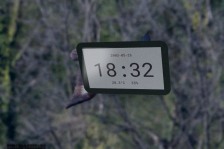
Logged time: T18:32
